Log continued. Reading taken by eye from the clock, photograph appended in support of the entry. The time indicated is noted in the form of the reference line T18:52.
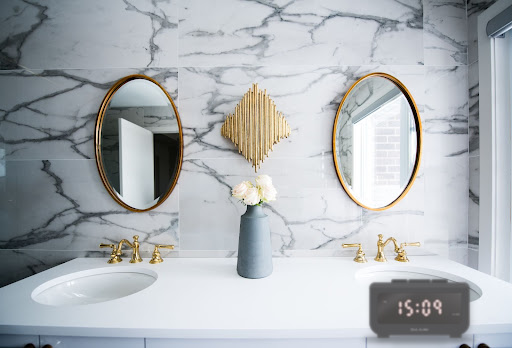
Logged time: T15:09
